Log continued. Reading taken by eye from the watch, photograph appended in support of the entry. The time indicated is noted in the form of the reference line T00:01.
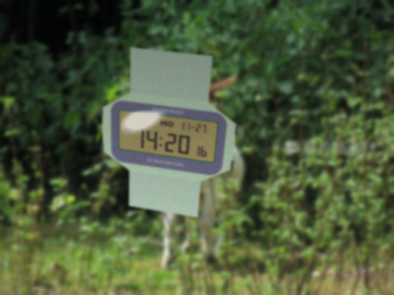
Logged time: T14:20
